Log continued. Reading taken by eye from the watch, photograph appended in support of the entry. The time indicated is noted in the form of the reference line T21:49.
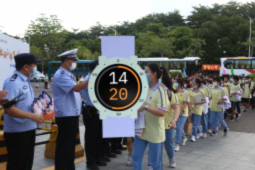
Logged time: T14:20
